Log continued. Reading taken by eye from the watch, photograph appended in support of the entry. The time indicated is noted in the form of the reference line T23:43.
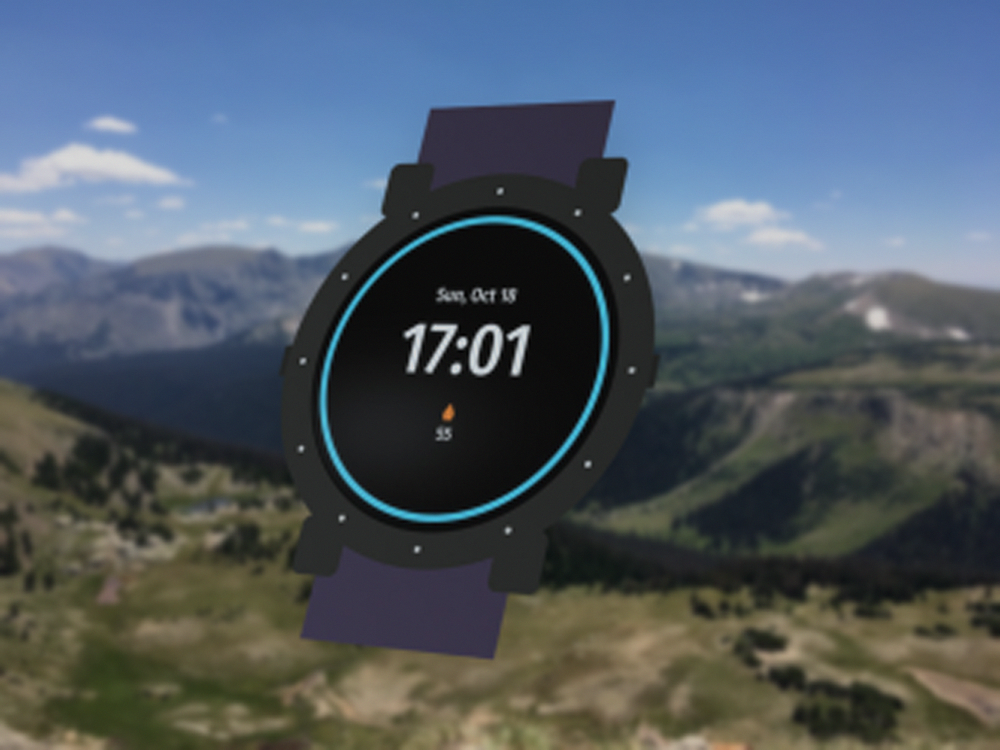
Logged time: T17:01
